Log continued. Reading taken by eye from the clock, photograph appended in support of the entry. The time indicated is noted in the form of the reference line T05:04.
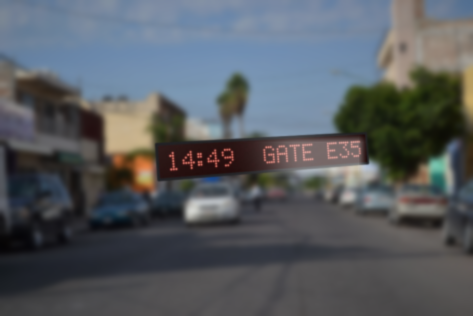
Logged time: T14:49
